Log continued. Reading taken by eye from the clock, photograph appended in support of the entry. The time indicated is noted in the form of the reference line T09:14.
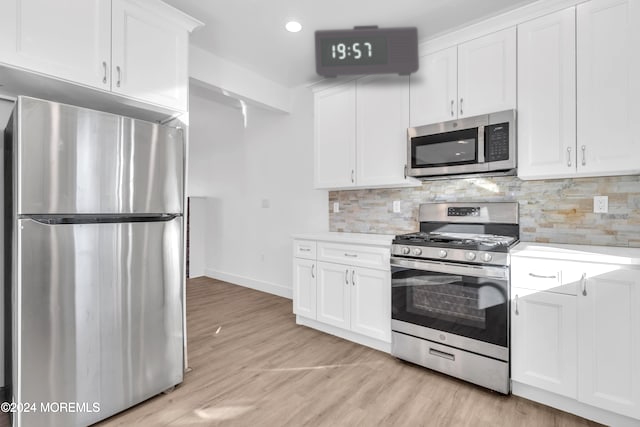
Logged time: T19:57
